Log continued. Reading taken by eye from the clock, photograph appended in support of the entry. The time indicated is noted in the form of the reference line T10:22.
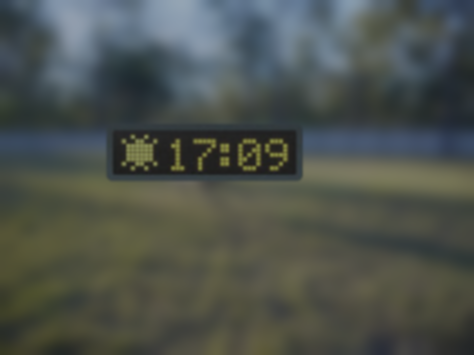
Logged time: T17:09
